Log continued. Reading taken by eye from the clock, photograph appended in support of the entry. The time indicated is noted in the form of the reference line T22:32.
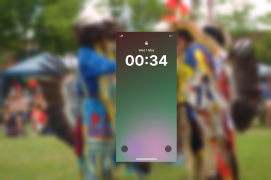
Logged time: T00:34
